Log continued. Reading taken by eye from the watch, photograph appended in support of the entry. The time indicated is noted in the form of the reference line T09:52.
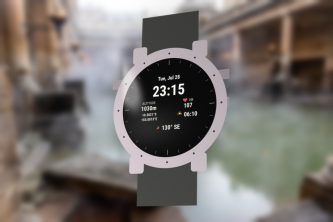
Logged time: T23:15
